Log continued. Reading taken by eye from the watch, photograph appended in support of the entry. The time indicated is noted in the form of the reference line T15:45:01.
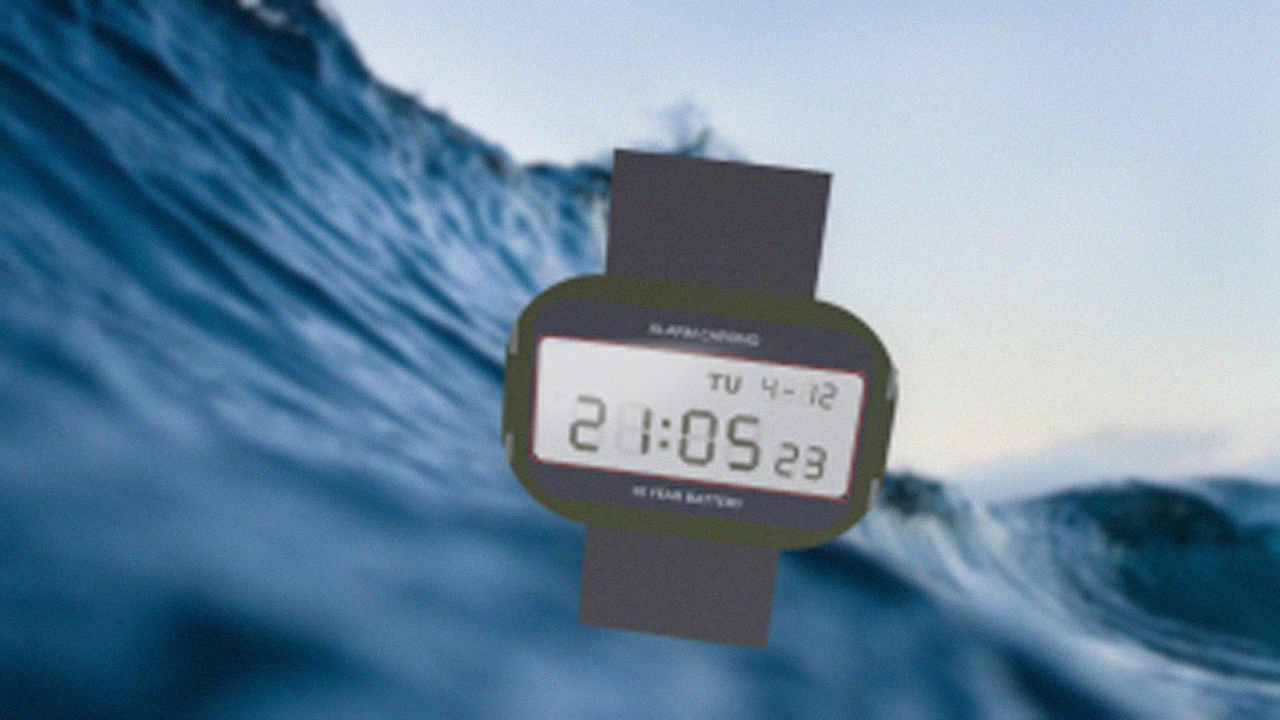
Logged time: T21:05:23
